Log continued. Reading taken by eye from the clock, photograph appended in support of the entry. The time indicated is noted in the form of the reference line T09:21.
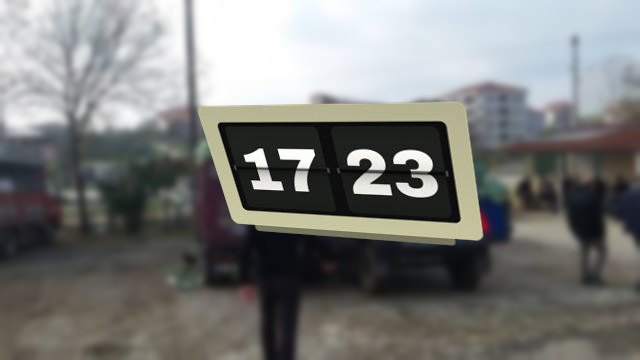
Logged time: T17:23
